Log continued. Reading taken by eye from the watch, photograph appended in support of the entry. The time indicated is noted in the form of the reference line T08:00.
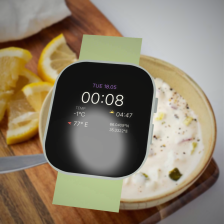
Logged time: T00:08
